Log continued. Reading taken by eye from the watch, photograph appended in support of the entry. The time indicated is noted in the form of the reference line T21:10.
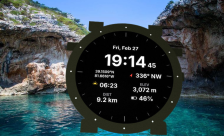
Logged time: T19:14
